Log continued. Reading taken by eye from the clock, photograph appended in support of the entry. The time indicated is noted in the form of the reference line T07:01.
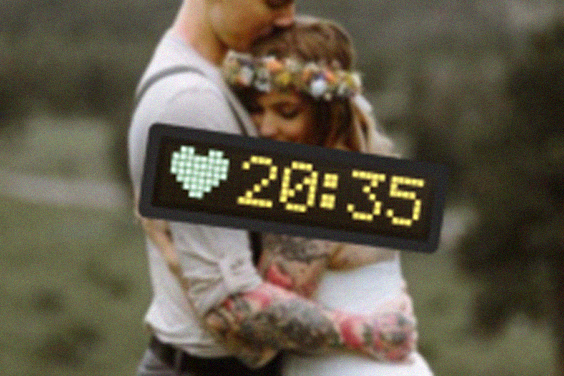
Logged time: T20:35
